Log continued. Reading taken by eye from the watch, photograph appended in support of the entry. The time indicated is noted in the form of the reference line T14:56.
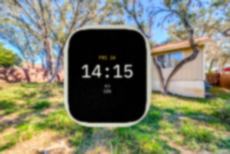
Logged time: T14:15
